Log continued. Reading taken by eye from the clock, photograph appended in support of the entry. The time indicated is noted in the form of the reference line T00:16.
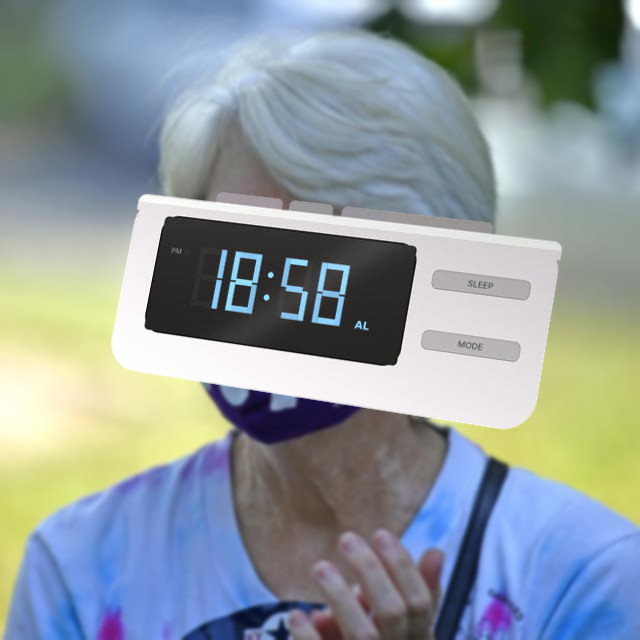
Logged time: T18:58
